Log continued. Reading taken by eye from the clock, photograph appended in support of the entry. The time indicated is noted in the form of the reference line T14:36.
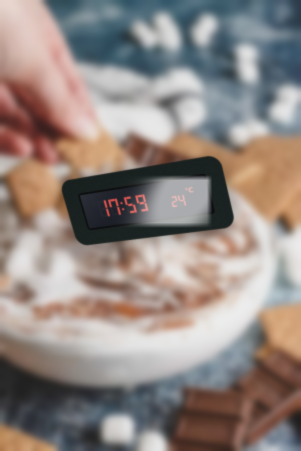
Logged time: T17:59
